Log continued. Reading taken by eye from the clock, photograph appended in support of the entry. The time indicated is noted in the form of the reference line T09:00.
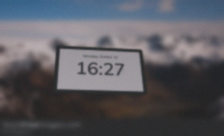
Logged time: T16:27
